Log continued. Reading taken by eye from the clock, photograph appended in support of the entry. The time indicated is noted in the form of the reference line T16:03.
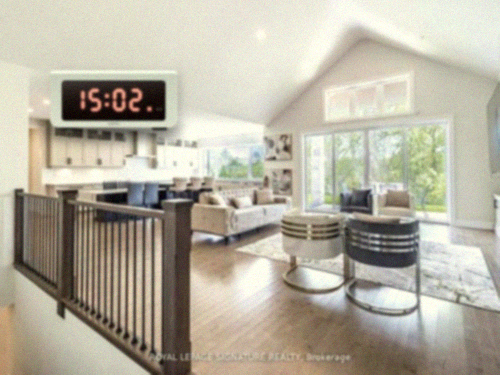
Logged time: T15:02
